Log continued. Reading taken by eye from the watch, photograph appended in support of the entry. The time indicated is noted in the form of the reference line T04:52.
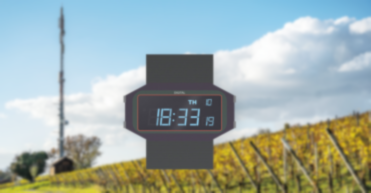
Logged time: T18:33
